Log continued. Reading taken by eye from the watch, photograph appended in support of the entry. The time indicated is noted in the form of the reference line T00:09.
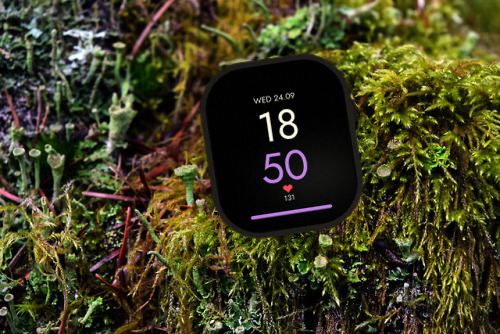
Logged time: T18:50
